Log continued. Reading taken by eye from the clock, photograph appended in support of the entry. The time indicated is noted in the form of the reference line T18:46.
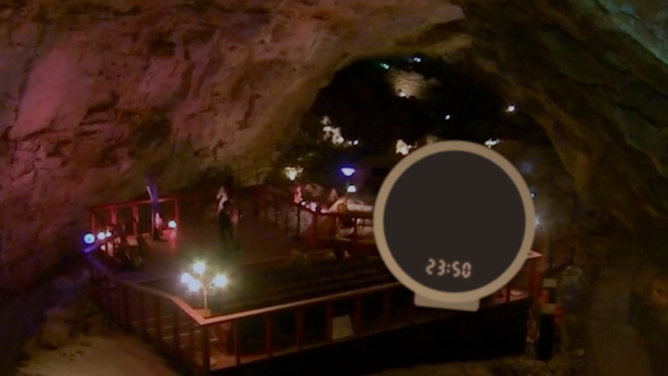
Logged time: T23:50
